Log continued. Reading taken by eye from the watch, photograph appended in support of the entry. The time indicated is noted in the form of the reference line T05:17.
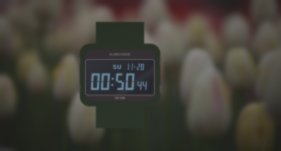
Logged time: T00:50
